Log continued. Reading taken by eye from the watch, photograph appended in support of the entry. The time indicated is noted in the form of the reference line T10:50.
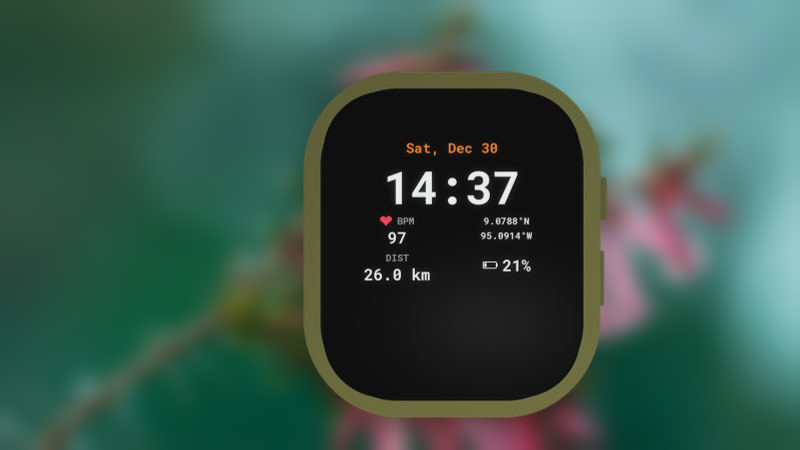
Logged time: T14:37
